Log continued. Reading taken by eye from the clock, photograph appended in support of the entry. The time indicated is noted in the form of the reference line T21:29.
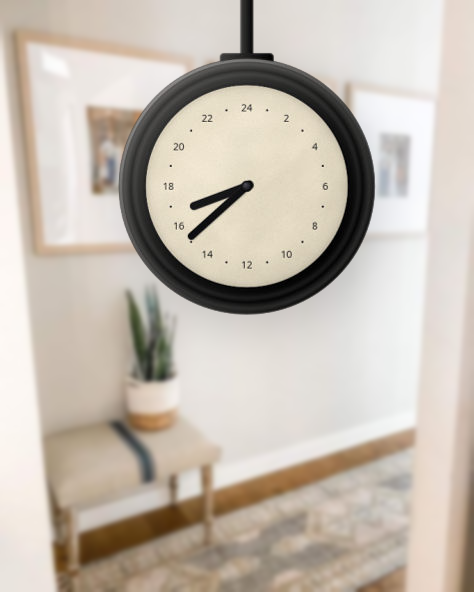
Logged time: T16:38
